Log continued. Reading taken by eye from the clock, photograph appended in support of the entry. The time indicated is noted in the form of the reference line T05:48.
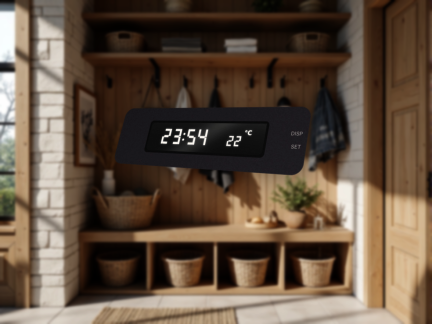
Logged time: T23:54
